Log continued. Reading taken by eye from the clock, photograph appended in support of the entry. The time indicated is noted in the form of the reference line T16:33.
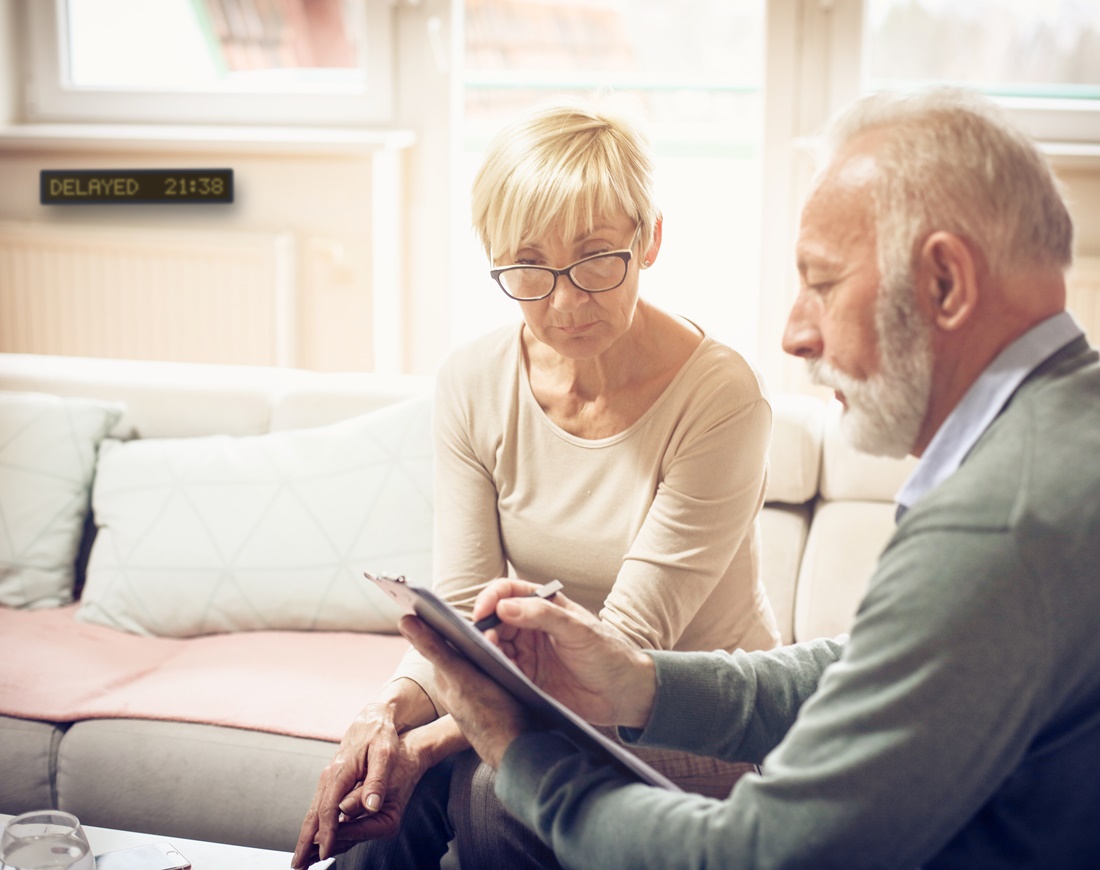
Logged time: T21:38
